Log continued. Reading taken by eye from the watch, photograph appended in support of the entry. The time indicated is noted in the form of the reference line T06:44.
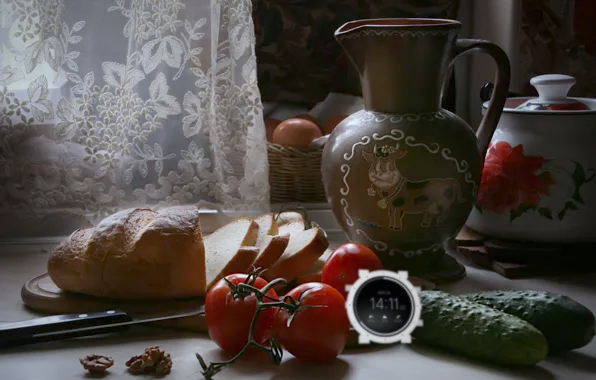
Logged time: T14:11
